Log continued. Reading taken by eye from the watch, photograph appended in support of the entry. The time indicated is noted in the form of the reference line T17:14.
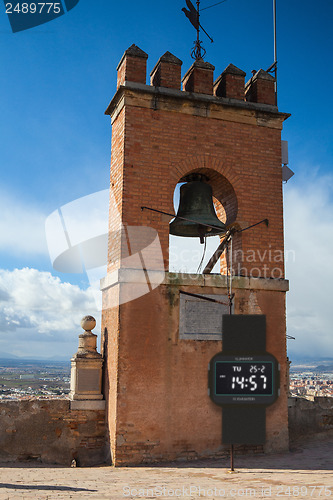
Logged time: T14:57
